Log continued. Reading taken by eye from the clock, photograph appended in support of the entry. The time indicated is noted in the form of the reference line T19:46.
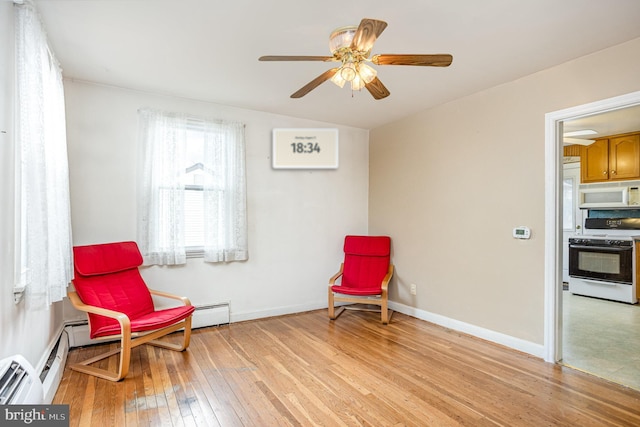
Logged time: T18:34
